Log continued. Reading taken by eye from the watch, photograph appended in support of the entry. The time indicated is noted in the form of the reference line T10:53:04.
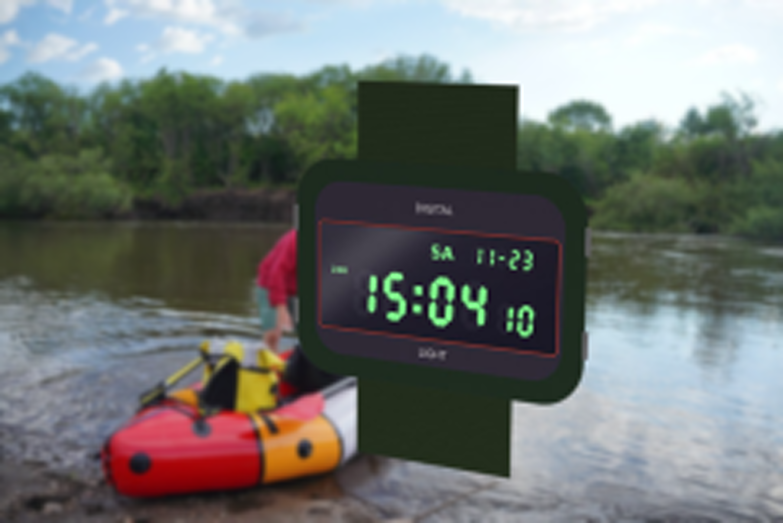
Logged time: T15:04:10
